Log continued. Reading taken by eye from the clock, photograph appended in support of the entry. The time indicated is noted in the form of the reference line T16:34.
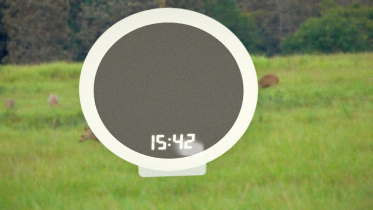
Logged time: T15:42
